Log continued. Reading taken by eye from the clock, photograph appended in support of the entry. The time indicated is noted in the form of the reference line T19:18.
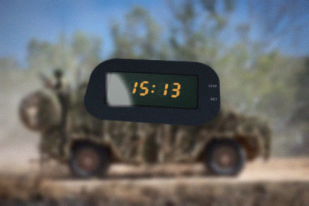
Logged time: T15:13
